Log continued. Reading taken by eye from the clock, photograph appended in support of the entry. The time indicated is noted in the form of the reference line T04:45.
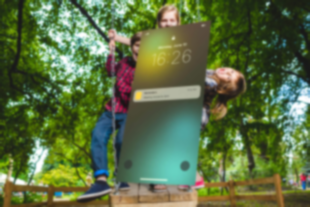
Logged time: T16:26
